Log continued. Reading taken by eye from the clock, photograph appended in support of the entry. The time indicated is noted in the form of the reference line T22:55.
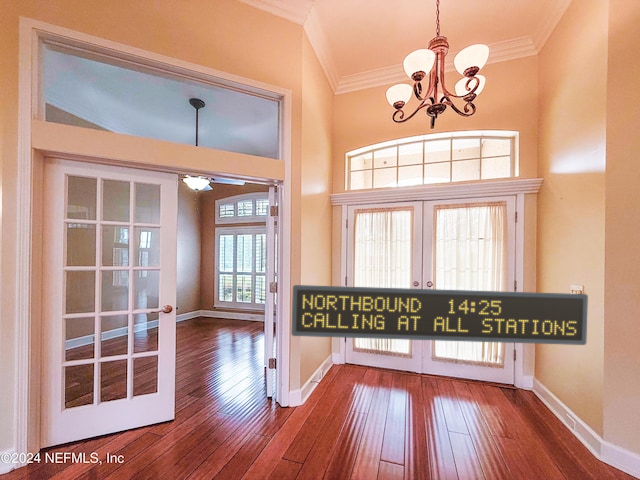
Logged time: T14:25
